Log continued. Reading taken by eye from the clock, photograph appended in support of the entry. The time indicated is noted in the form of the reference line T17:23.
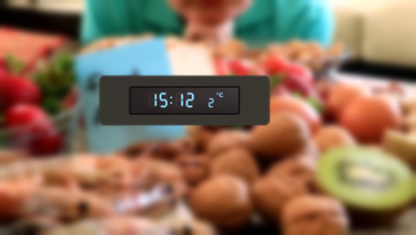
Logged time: T15:12
